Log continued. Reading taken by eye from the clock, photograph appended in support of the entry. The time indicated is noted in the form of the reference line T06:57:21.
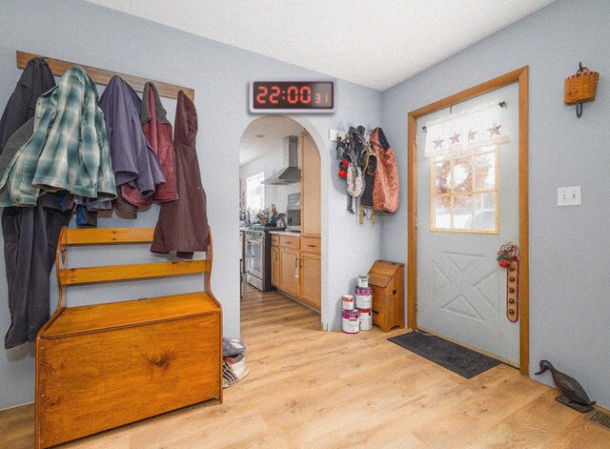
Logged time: T22:00:31
